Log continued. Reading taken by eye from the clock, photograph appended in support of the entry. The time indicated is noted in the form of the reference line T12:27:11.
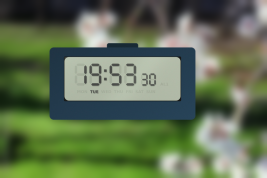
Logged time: T19:53:30
